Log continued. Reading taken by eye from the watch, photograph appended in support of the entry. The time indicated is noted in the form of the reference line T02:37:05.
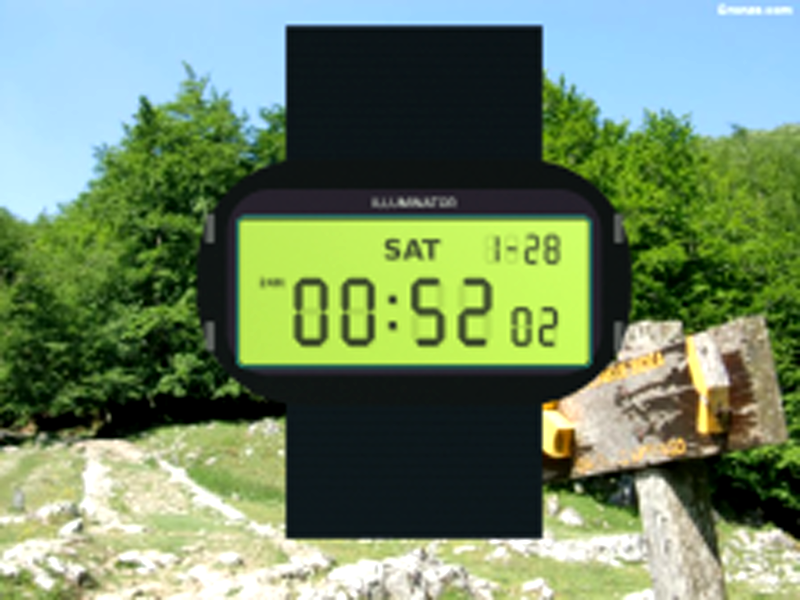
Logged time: T00:52:02
